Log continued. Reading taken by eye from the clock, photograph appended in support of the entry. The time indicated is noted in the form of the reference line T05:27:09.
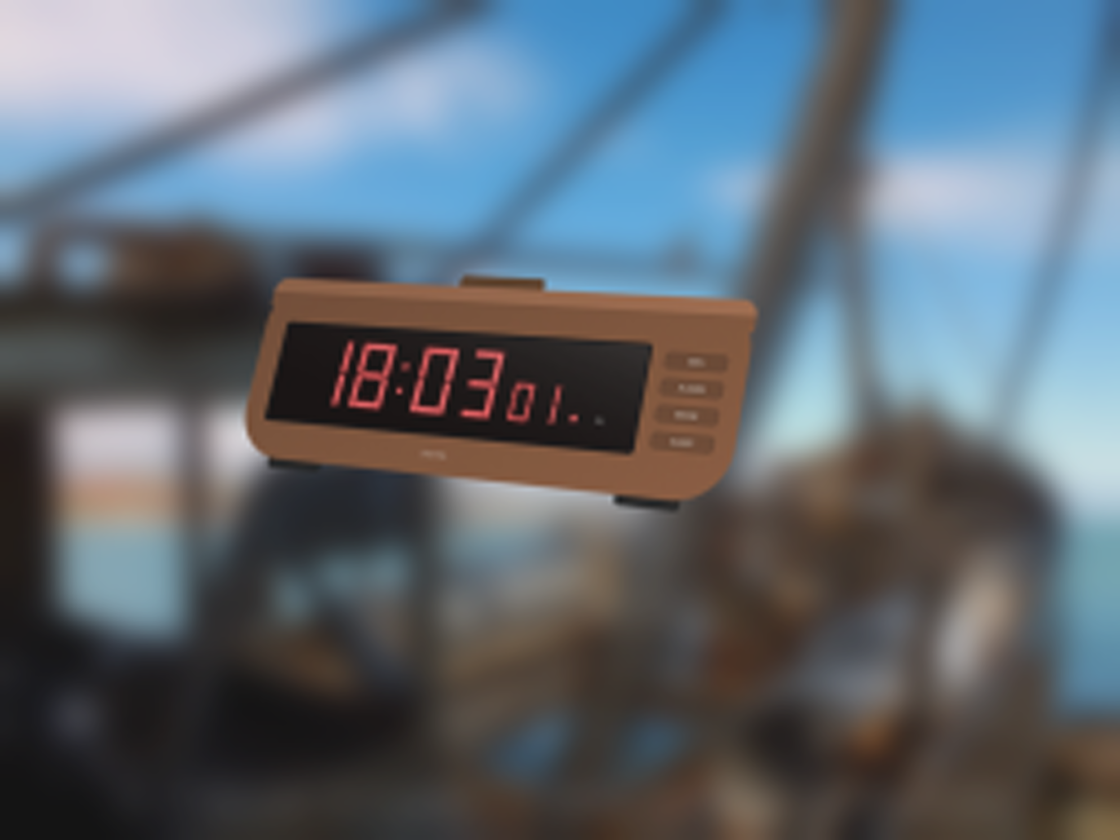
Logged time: T18:03:01
